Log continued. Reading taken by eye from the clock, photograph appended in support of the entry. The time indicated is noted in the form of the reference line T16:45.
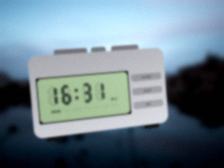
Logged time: T16:31
